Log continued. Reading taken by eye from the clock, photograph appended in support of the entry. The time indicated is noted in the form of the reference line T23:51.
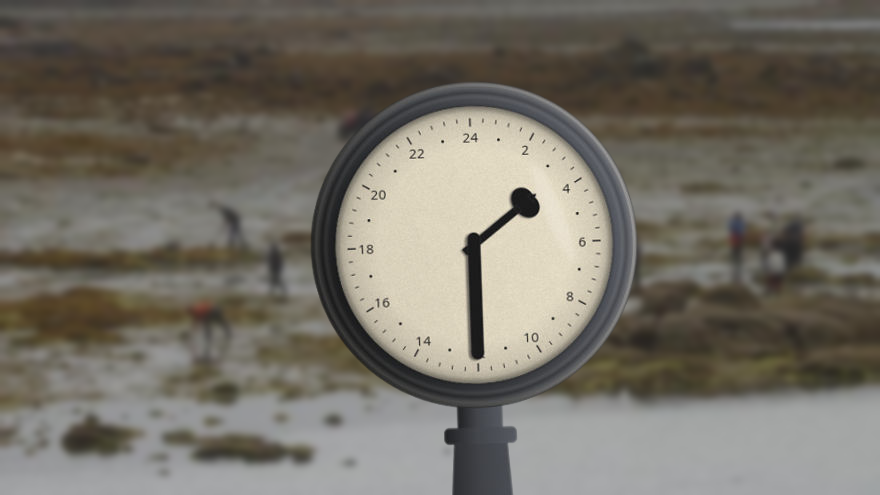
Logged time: T03:30
